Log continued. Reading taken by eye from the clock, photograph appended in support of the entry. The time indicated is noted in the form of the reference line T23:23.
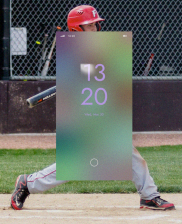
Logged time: T13:20
